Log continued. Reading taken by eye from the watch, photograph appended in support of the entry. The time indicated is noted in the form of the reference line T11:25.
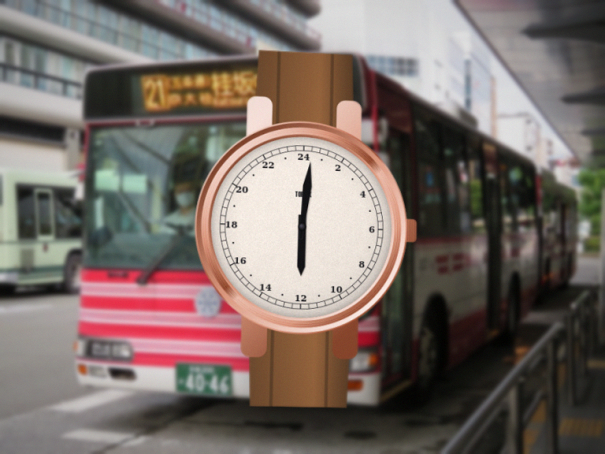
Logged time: T12:01
